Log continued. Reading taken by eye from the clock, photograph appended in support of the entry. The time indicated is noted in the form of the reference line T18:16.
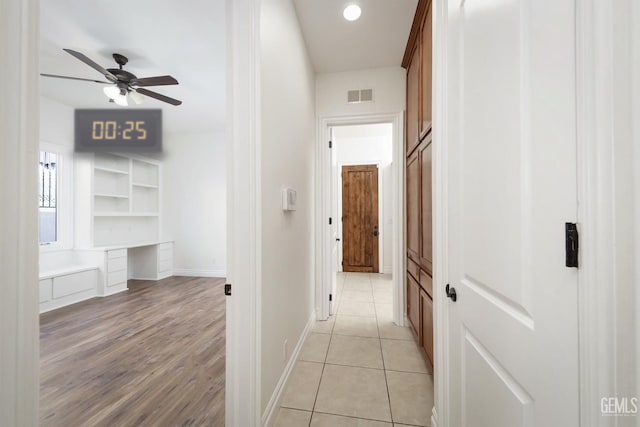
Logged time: T00:25
